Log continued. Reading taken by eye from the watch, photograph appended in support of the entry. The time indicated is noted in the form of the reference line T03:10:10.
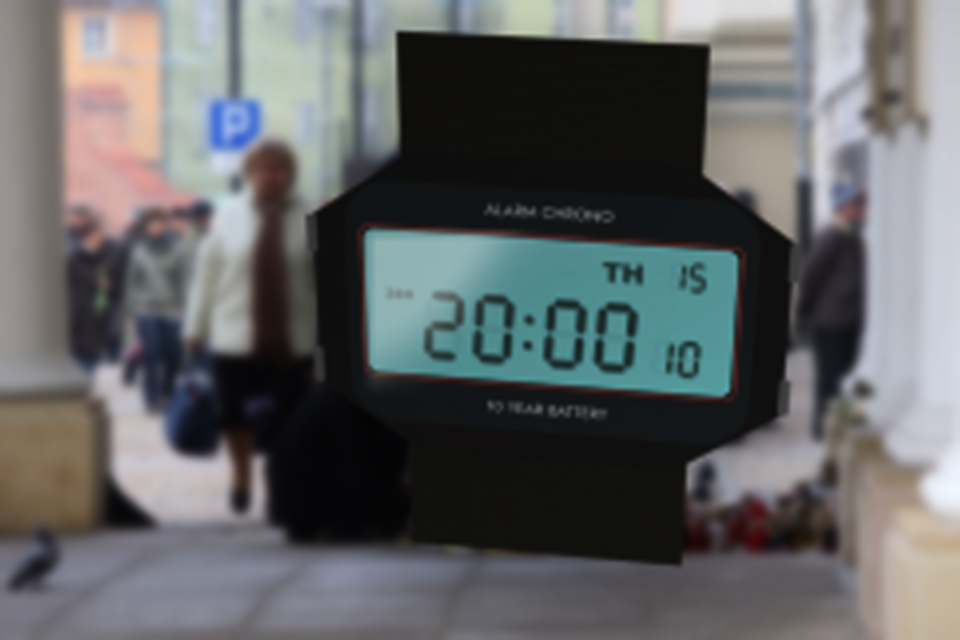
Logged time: T20:00:10
